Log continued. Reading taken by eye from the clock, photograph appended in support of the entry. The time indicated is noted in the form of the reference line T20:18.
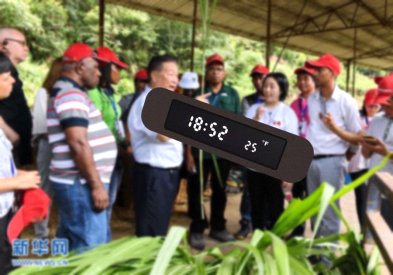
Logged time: T18:52
